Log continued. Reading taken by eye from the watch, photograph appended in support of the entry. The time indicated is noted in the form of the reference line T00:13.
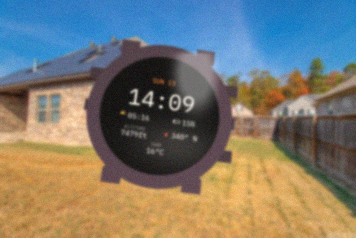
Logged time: T14:09
